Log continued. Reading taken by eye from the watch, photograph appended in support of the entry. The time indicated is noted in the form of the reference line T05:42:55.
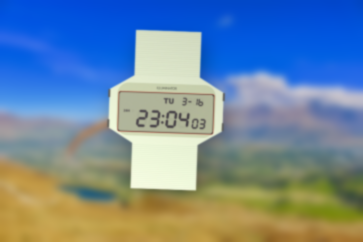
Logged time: T23:04:03
